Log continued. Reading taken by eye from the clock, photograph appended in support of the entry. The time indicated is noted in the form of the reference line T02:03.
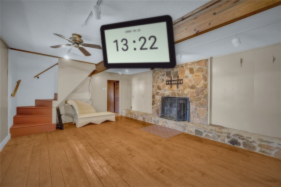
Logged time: T13:22
